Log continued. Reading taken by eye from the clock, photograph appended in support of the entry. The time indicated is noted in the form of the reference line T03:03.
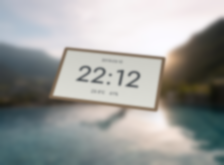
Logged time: T22:12
